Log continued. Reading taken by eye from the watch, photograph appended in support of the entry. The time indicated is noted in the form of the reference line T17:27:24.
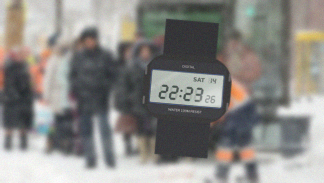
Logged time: T22:23:26
